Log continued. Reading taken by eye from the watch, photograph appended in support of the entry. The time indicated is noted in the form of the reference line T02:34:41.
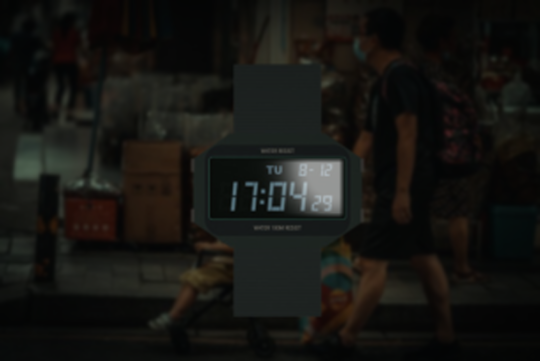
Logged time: T17:04:29
